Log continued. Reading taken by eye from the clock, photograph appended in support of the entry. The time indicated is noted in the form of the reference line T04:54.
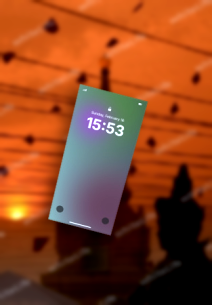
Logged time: T15:53
